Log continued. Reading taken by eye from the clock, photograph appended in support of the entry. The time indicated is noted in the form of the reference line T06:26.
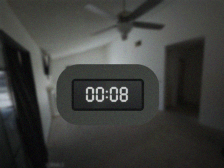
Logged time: T00:08
